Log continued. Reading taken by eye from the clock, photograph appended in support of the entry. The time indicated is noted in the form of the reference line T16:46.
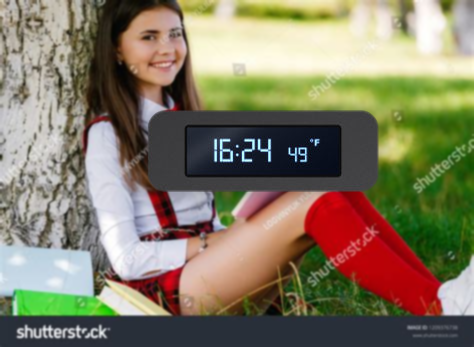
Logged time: T16:24
